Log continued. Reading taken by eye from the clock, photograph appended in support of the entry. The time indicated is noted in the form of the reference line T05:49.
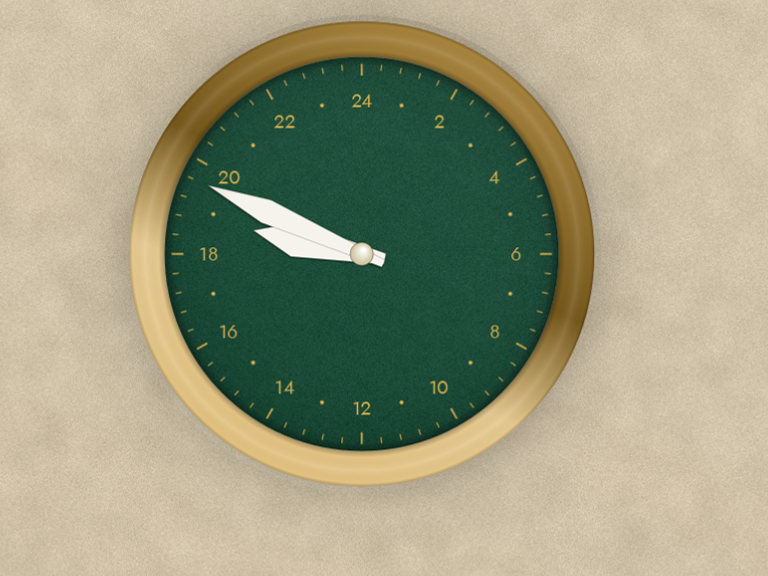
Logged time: T18:49
